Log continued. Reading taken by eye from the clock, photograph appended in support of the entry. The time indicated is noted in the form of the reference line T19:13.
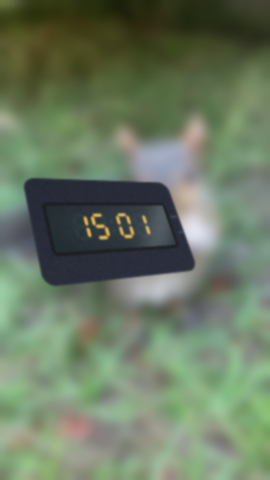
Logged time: T15:01
